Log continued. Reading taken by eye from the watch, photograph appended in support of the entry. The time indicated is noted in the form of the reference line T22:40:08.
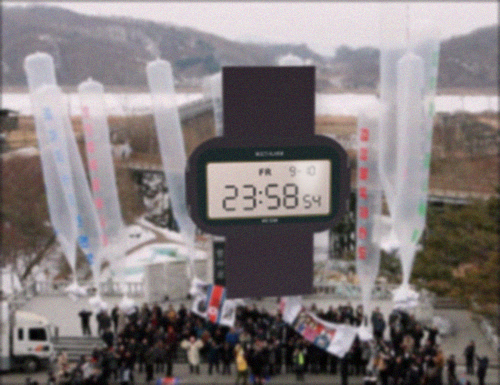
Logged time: T23:58:54
